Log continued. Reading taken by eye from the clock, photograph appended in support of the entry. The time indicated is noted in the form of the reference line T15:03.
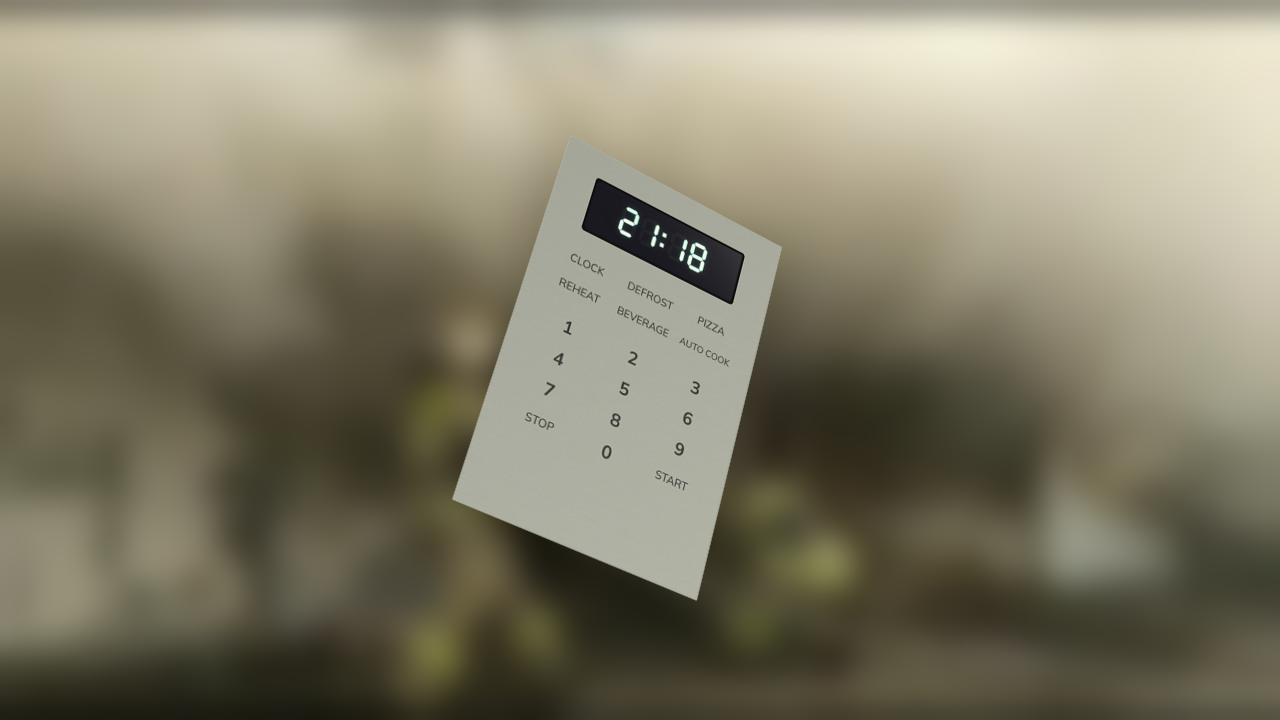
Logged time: T21:18
